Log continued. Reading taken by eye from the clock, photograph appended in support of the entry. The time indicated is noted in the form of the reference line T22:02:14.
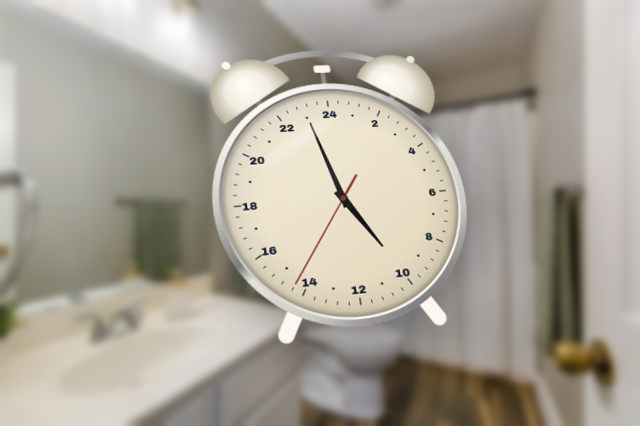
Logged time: T09:57:36
